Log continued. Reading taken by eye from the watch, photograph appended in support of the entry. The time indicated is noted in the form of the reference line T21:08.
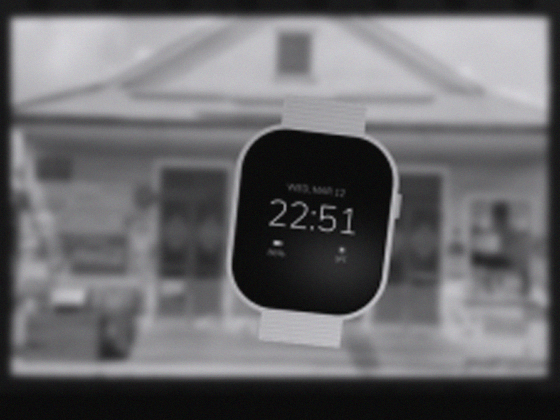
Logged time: T22:51
